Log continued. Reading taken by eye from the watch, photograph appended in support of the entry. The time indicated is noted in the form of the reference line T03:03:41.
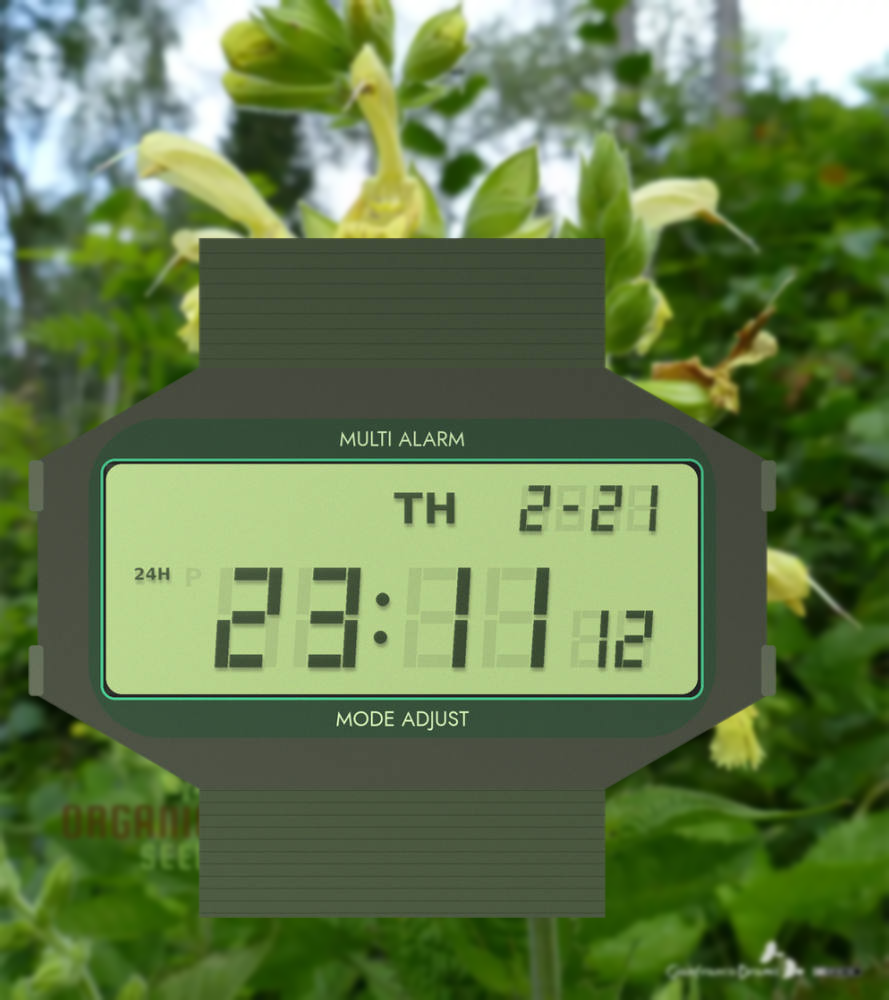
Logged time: T23:11:12
